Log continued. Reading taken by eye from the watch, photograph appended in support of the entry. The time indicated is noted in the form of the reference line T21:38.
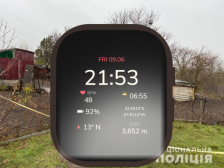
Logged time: T21:53
